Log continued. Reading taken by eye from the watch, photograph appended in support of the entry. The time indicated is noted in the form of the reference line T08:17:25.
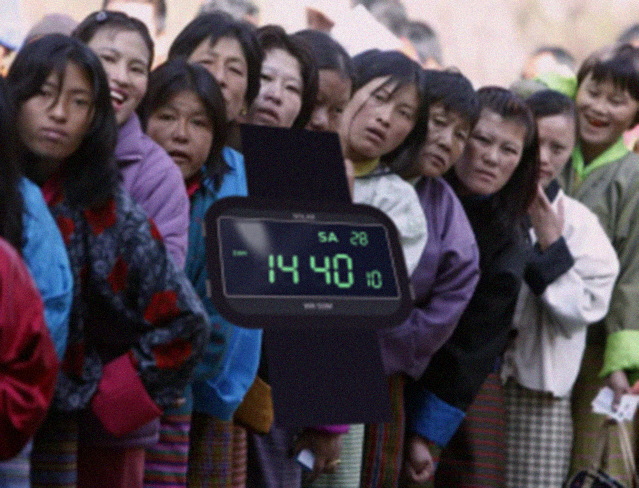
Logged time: T14:40:10
